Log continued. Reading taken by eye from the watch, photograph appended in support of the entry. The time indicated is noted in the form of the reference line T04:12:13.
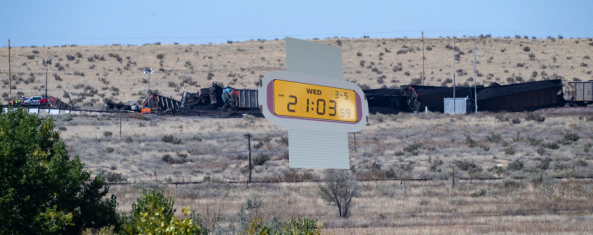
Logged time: T21:03:59
